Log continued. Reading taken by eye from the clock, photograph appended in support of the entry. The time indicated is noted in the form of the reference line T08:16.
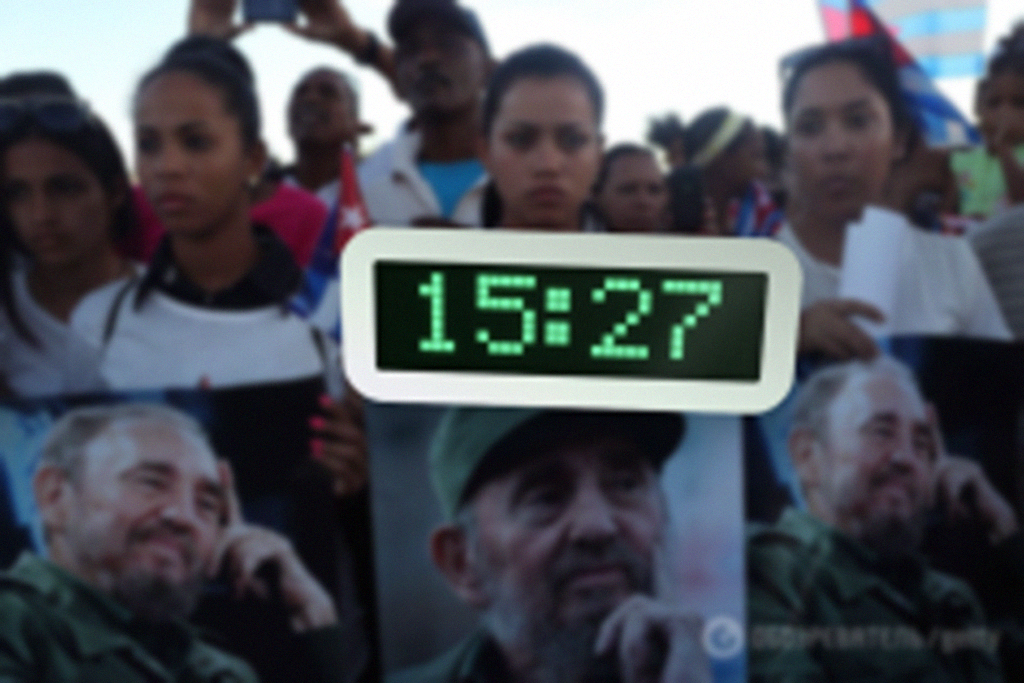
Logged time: T15:27
